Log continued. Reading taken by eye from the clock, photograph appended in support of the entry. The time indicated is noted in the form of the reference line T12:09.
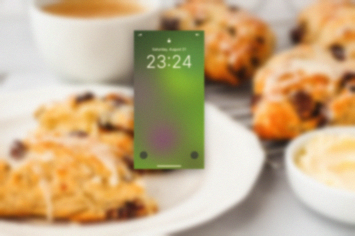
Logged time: T23:24
